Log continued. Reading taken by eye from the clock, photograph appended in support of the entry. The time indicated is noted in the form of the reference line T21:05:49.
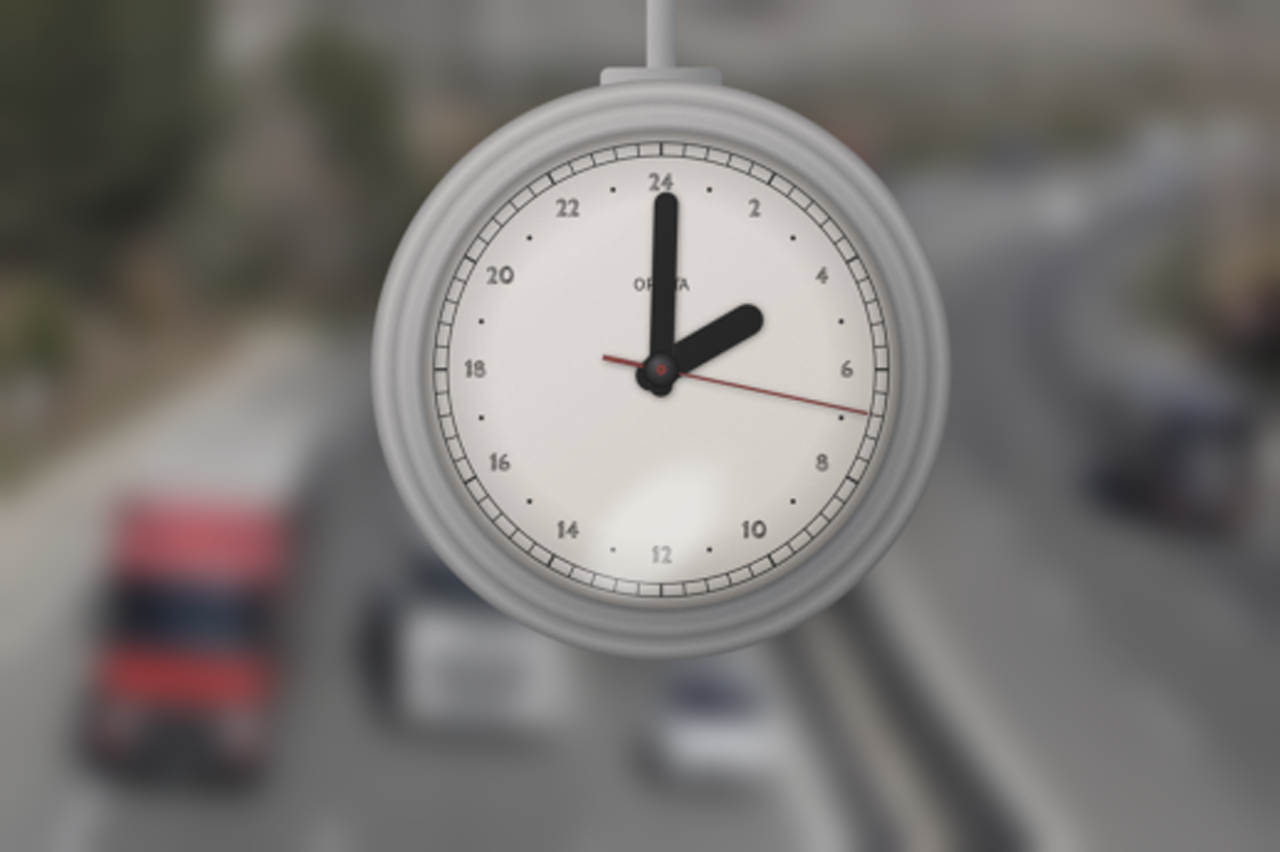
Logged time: T04:00:17
